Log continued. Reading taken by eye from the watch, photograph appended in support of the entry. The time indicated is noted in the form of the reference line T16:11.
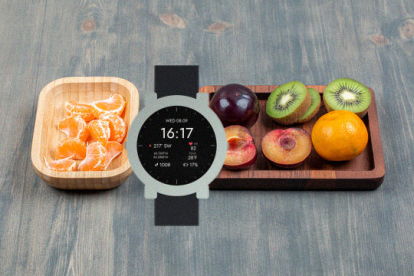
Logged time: T16:17
